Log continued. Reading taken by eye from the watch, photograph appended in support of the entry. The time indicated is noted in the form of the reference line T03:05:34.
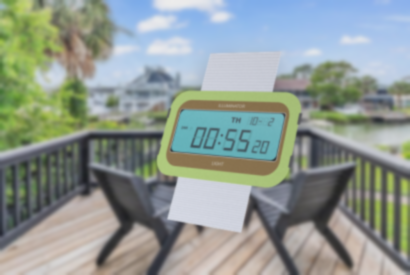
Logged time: T00:55:20
